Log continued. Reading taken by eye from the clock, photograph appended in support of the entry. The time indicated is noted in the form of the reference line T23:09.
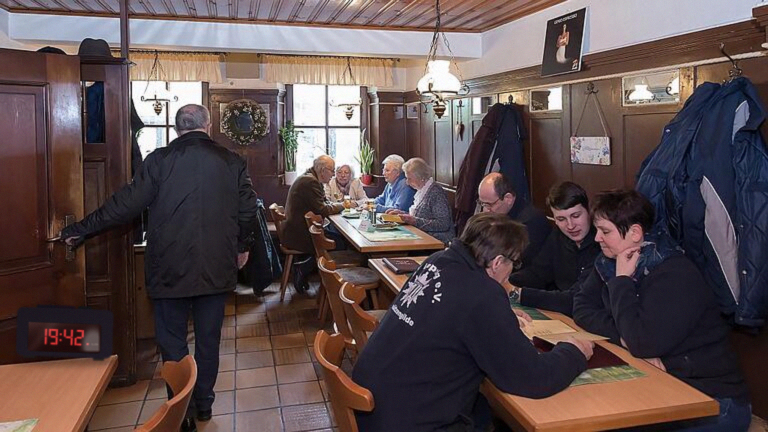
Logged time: T19:42
